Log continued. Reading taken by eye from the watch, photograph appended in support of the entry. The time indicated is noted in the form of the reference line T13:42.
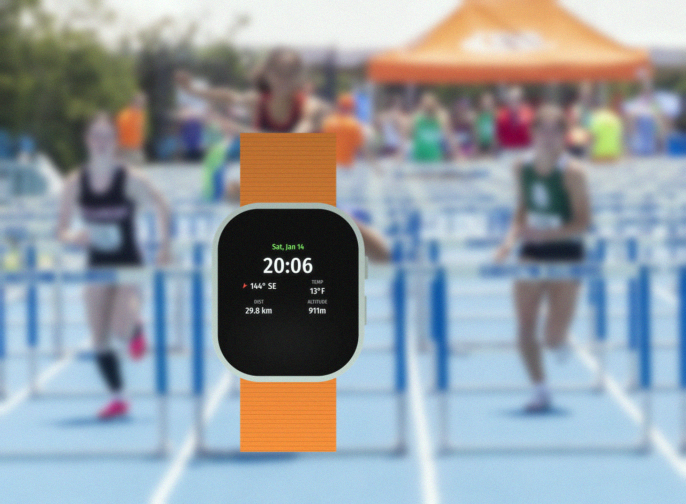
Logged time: T20:06
